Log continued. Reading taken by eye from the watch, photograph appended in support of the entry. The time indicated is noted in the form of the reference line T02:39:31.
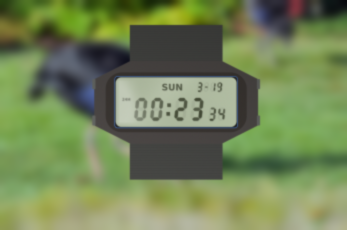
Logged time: T00:23:34
